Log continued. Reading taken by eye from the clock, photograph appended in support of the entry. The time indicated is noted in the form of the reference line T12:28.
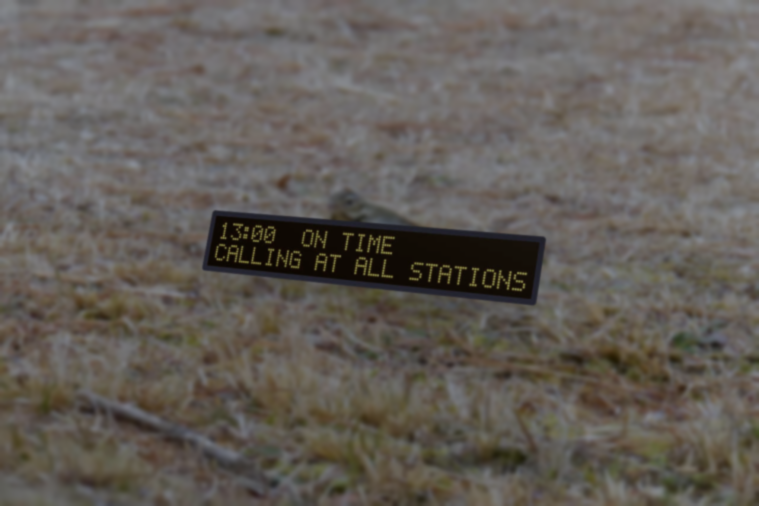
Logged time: T13:00
